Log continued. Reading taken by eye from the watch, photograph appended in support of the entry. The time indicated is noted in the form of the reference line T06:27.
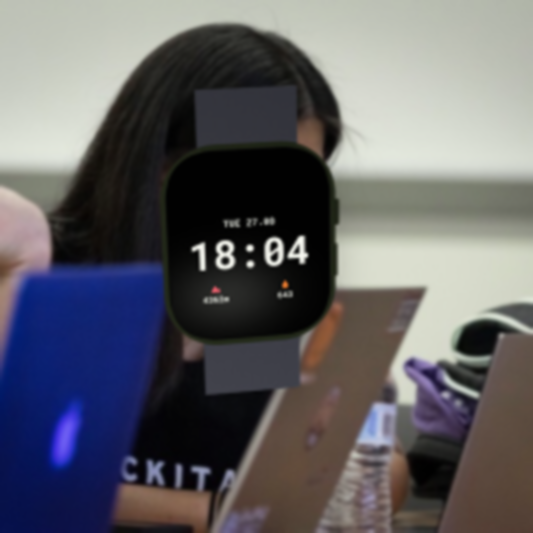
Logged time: T18:04
